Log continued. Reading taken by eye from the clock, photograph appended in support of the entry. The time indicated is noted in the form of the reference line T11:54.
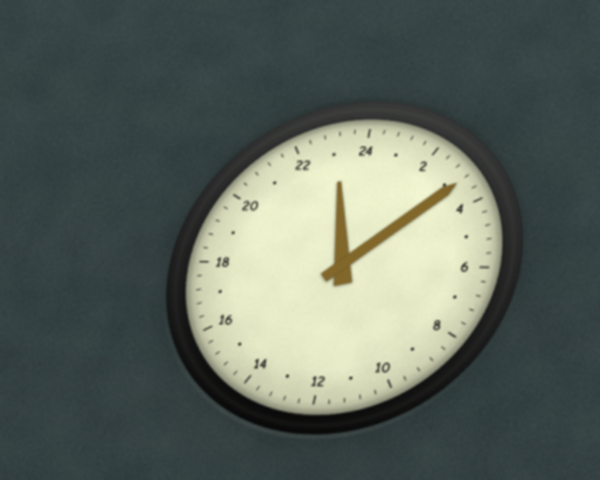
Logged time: T23:08
